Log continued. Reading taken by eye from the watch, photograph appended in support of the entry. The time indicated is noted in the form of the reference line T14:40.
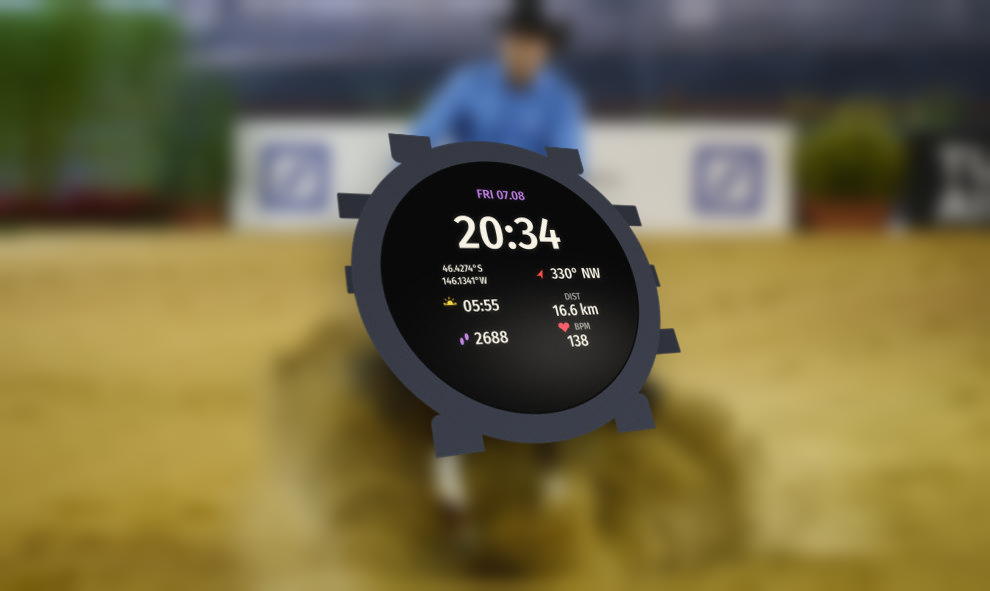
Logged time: T20:34
